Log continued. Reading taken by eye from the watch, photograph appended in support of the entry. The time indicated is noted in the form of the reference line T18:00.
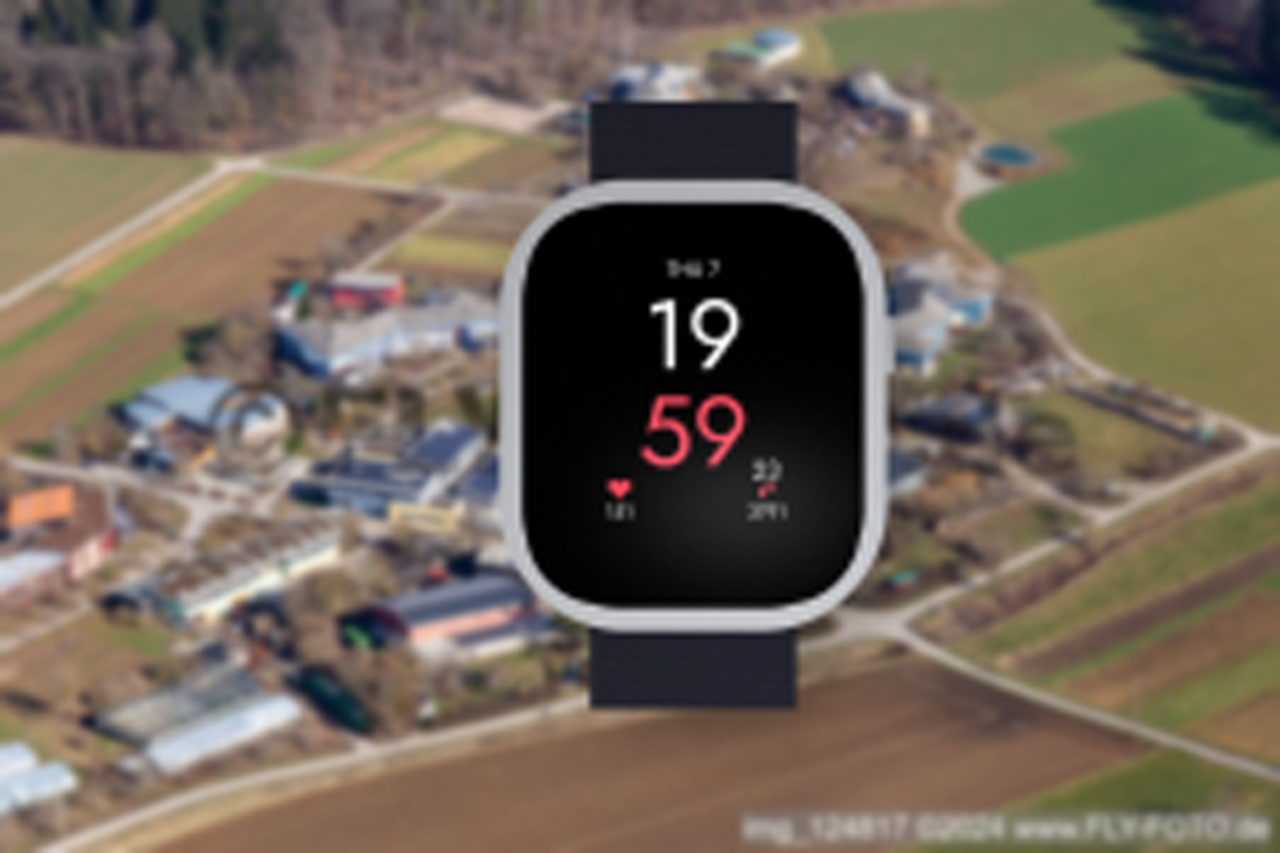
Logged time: T19:59
